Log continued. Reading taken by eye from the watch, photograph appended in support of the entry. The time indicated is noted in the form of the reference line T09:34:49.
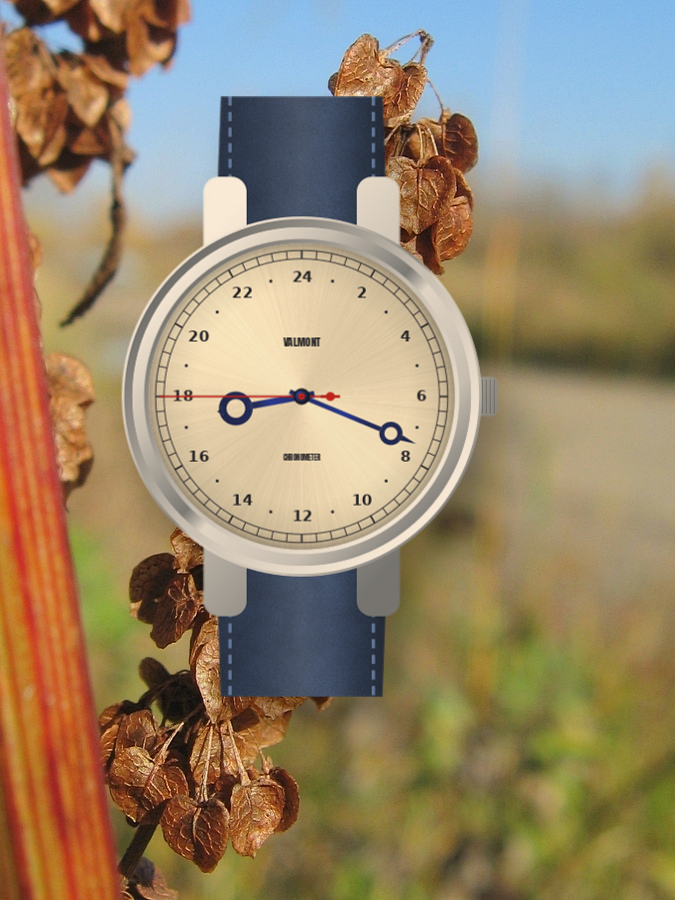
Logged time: T17:18:45
